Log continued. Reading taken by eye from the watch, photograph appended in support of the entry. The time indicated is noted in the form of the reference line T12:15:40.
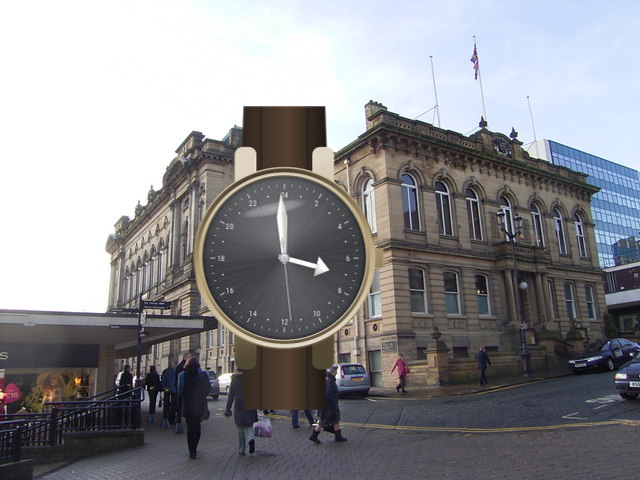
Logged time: T06:59:29
